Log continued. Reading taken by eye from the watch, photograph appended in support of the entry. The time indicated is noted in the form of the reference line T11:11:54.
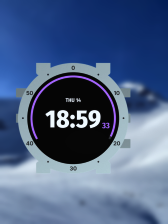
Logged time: T18:59:33
